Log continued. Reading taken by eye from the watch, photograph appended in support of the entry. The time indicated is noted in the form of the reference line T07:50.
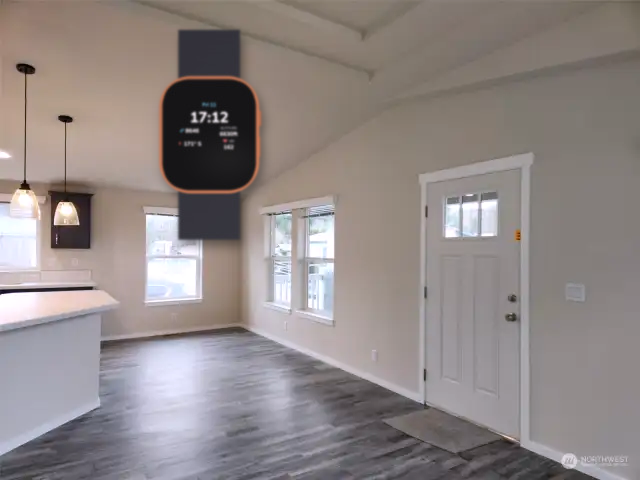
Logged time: T17:12
